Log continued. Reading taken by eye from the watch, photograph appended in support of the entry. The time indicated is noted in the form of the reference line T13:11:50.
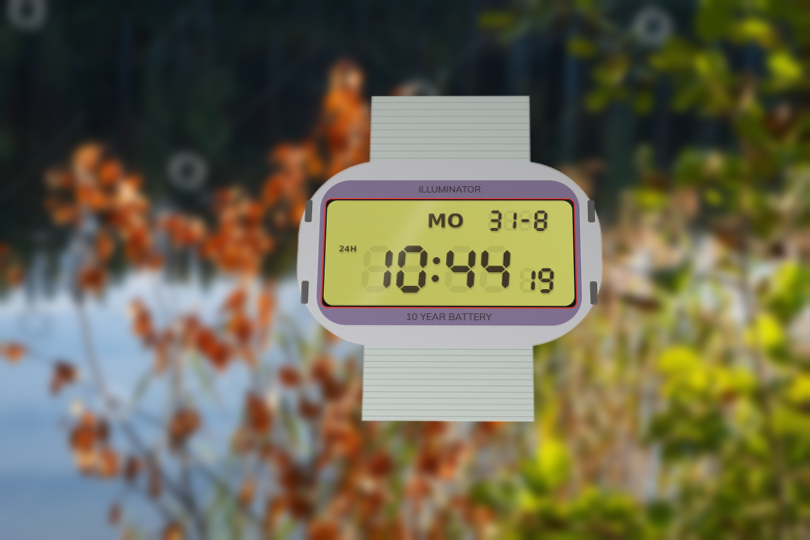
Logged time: T10:44:19
